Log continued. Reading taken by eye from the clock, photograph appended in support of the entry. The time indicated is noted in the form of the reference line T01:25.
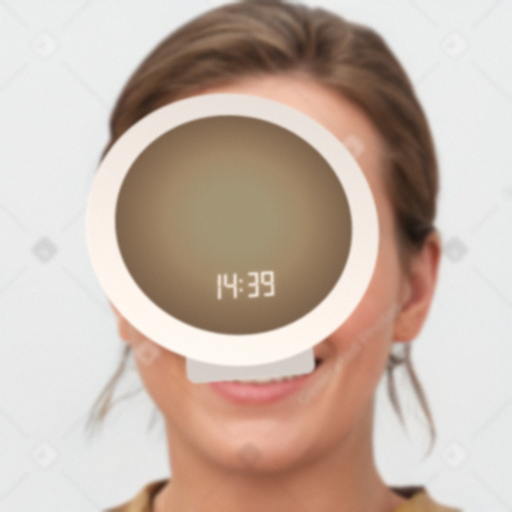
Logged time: T14:39
